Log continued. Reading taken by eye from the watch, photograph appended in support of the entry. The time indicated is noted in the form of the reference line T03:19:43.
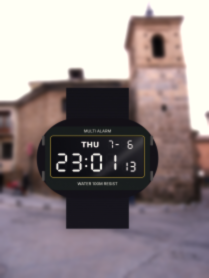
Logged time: T23:01:13
